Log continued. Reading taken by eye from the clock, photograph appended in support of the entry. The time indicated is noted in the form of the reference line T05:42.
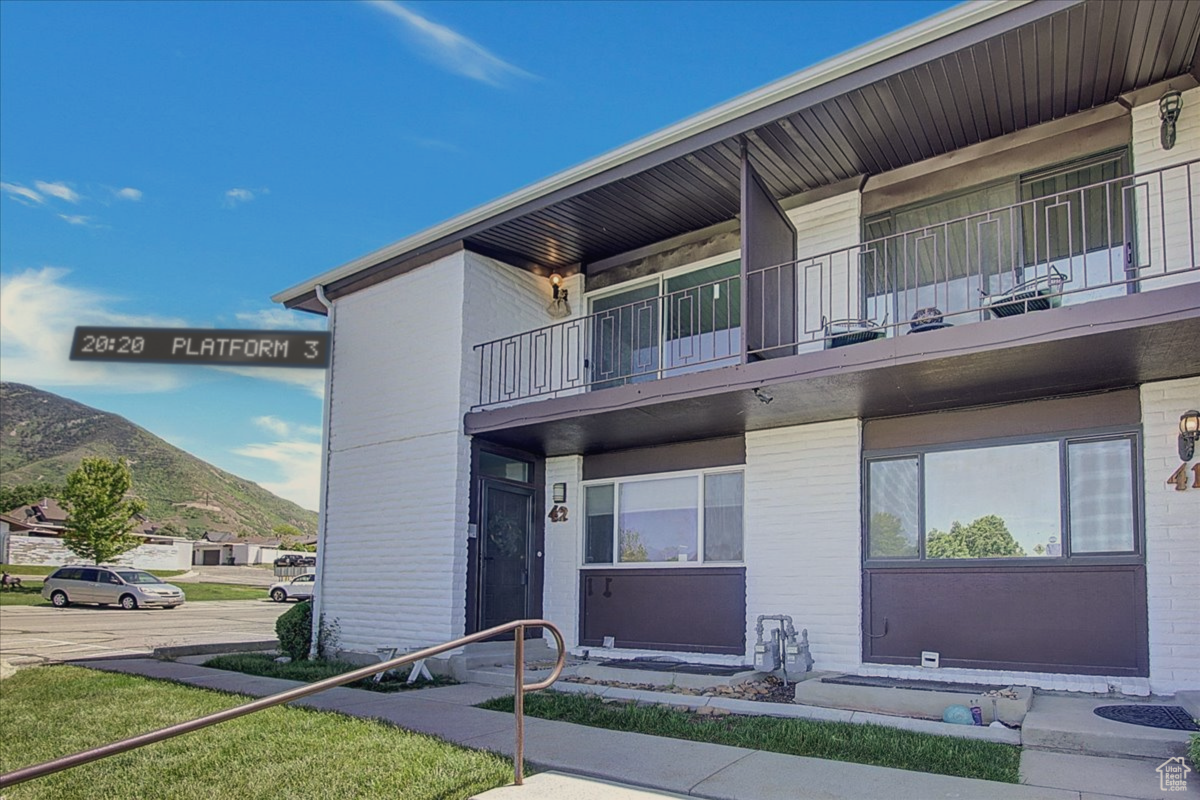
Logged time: T20:20
